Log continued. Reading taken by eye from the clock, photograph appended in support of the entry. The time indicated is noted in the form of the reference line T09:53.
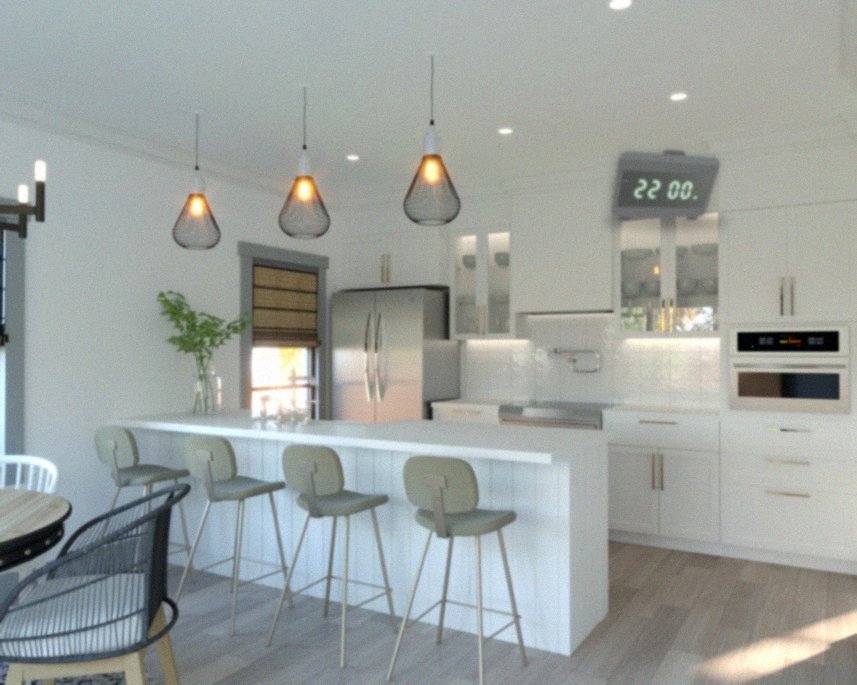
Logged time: T22:00
